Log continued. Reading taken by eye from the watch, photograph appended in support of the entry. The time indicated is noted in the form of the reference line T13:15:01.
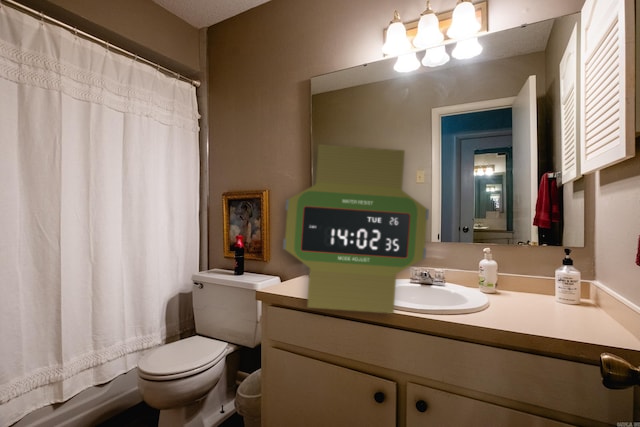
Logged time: T14:02:35
